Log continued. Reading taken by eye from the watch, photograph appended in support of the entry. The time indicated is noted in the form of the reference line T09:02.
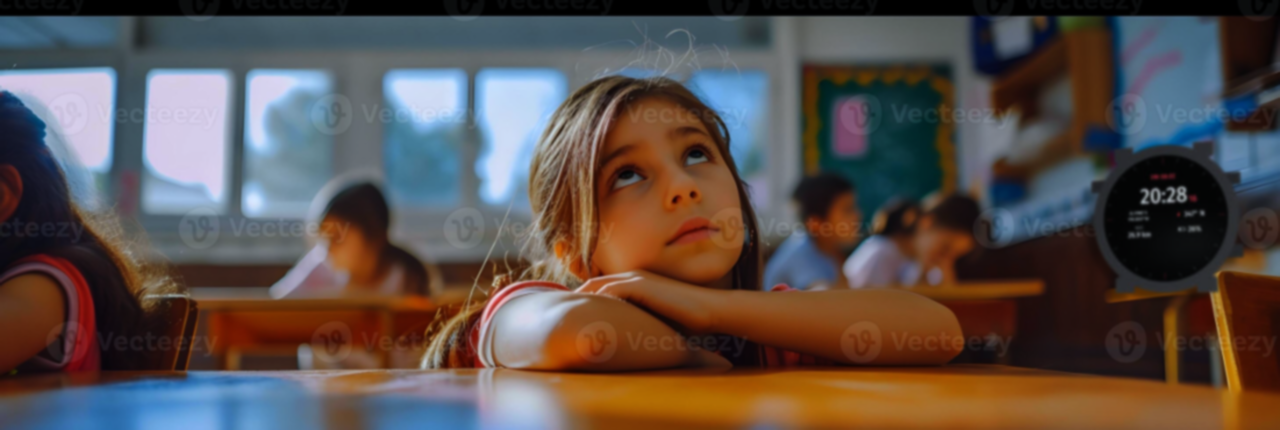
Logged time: T20:28
